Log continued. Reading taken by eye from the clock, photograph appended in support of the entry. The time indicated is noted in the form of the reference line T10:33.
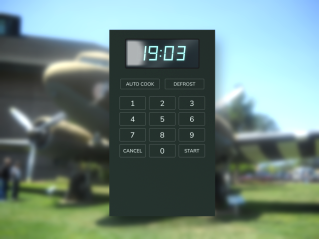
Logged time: T19:03
